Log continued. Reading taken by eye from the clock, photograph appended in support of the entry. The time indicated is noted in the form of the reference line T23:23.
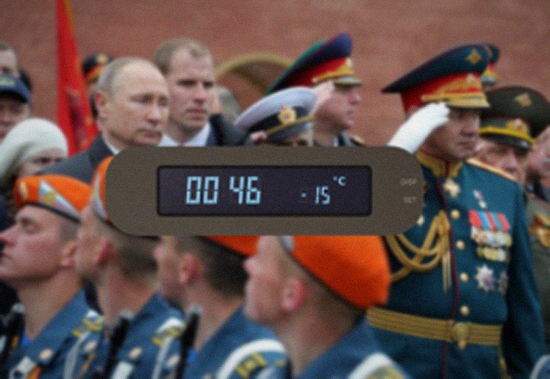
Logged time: T00:46
